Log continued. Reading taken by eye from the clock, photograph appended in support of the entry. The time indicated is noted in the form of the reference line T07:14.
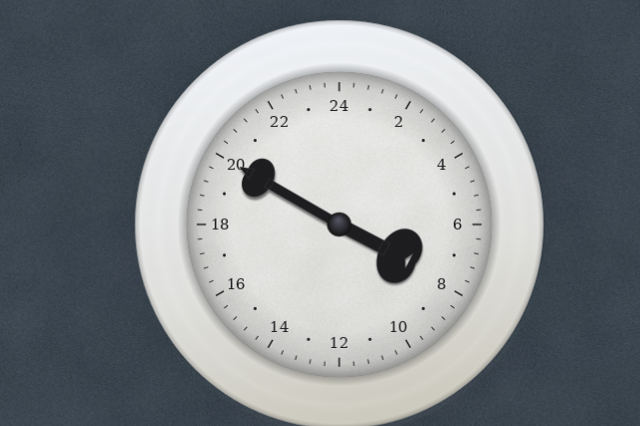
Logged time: T07:50
